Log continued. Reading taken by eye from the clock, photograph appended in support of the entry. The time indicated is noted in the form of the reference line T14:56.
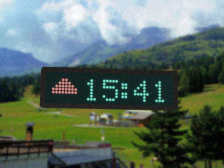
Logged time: T15:41
